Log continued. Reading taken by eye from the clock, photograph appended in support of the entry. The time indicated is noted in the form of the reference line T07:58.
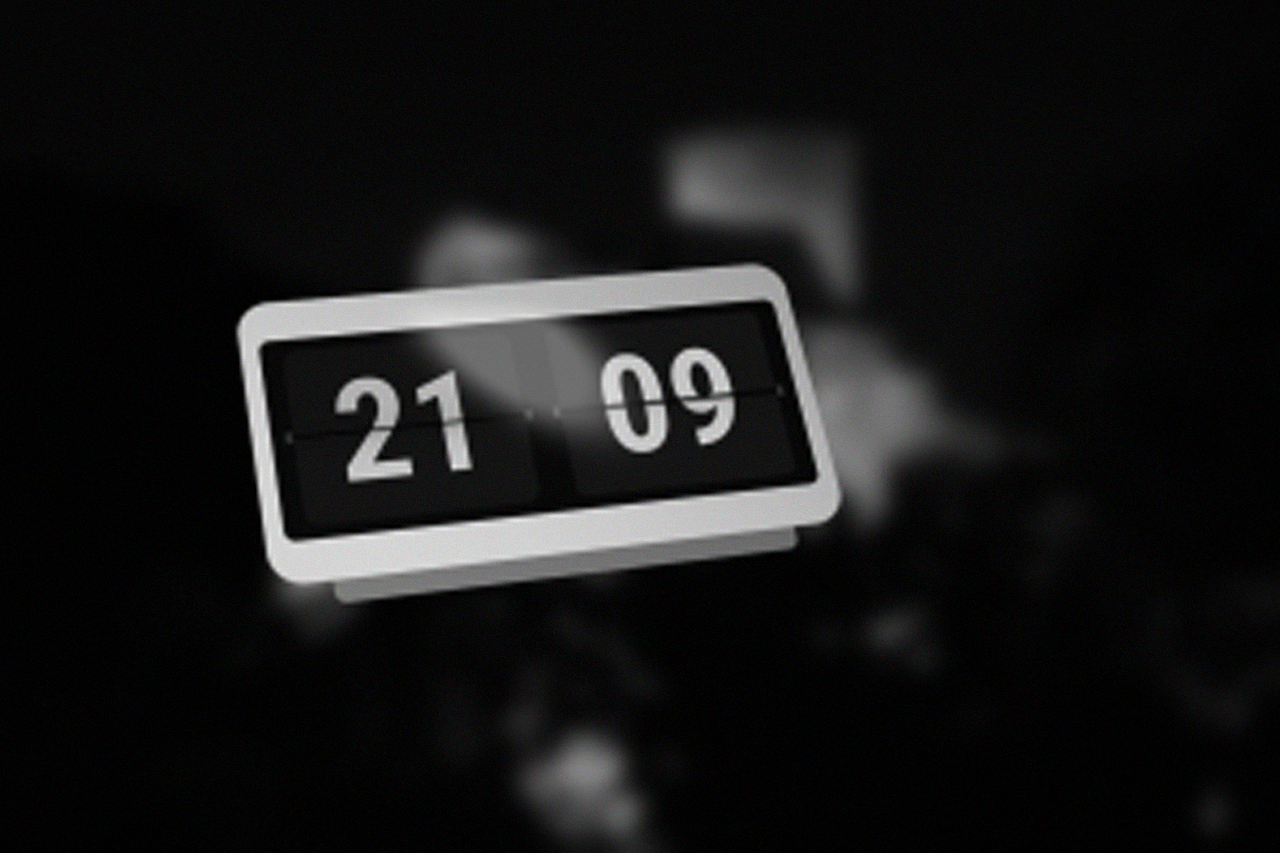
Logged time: T21:09
